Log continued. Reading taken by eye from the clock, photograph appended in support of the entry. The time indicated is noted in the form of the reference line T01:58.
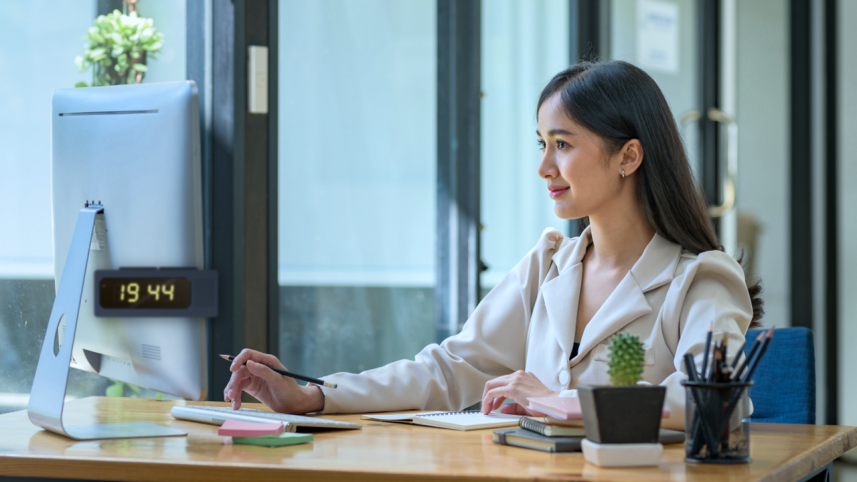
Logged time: T19:44
